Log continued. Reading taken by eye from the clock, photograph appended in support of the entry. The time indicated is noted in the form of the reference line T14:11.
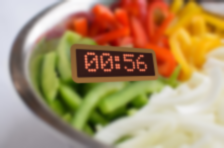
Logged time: T00:56
